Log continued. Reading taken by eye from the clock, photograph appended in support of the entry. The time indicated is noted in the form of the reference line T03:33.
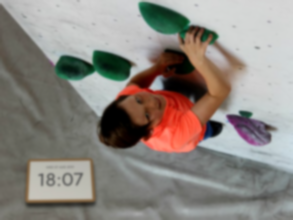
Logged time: T18:07
